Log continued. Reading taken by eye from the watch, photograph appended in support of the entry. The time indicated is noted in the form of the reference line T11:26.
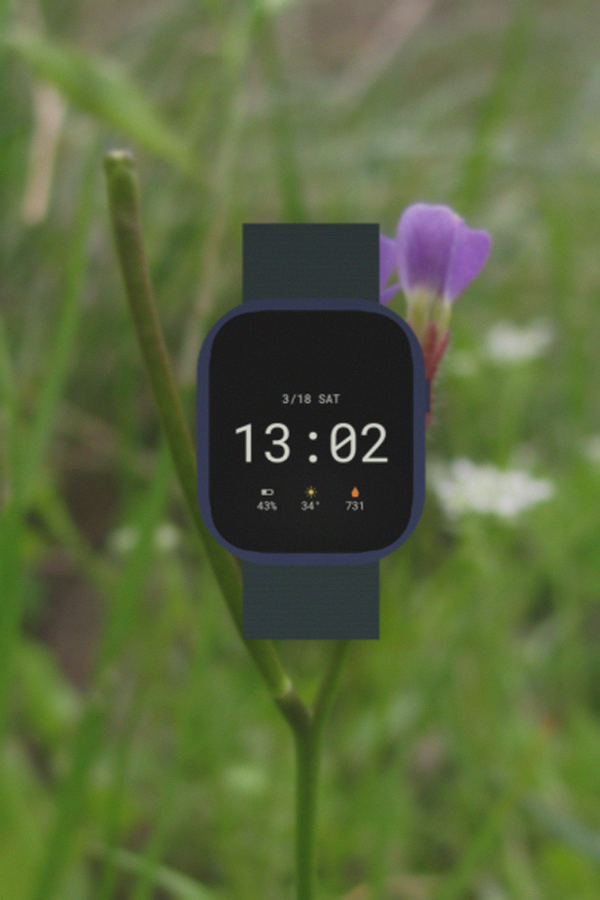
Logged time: T13:02
